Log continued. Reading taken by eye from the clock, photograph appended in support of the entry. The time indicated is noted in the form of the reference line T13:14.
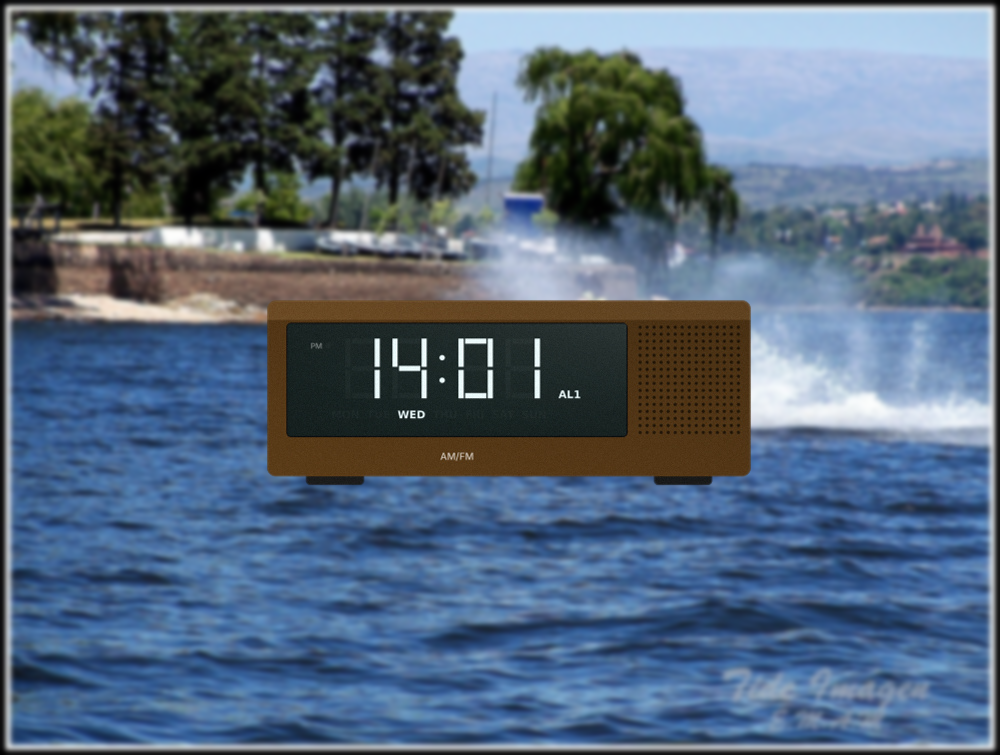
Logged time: T14:01
